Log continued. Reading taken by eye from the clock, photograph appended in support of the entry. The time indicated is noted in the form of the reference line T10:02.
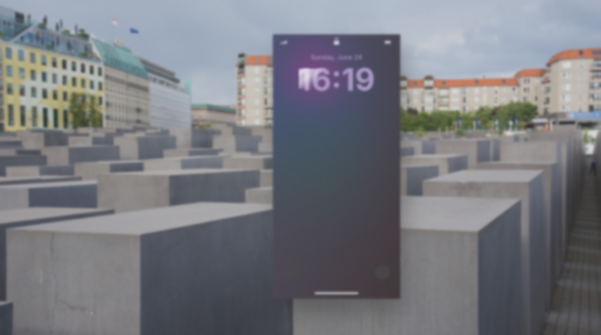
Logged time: T16:19
